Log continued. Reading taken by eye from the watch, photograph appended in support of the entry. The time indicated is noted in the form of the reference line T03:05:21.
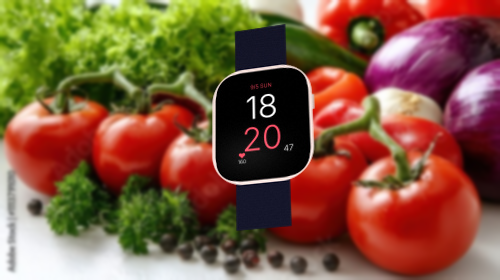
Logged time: T18:20:47
